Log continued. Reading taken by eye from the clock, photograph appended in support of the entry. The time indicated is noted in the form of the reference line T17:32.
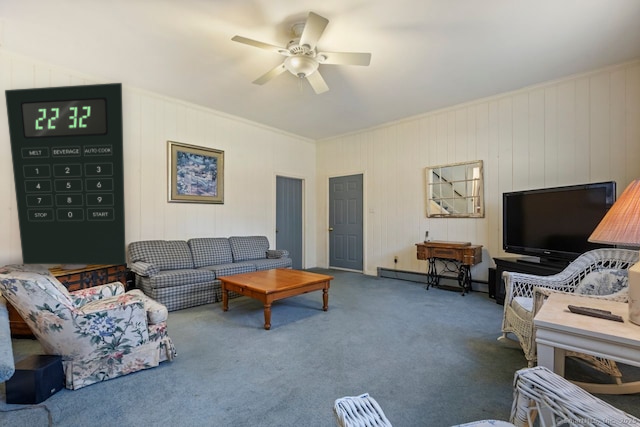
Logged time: T22:32
